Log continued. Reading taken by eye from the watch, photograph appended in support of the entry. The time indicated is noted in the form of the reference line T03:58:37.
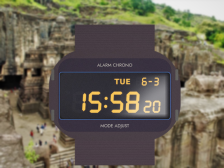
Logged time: T15:58:20
